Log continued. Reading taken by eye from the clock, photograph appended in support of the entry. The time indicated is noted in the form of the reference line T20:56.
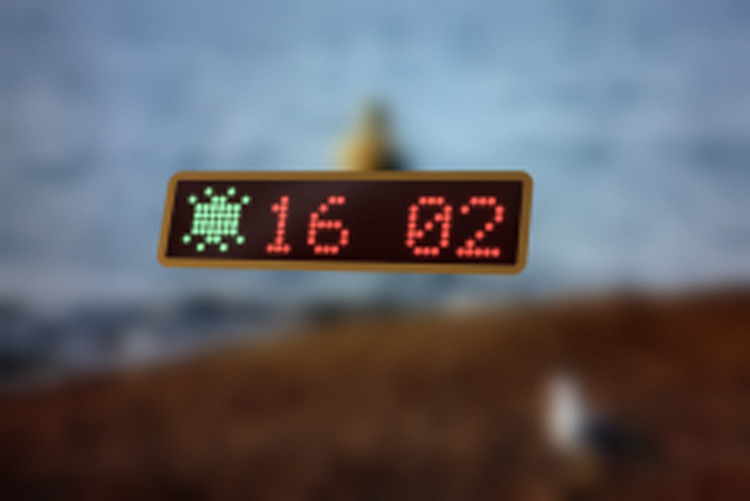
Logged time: T16:02
